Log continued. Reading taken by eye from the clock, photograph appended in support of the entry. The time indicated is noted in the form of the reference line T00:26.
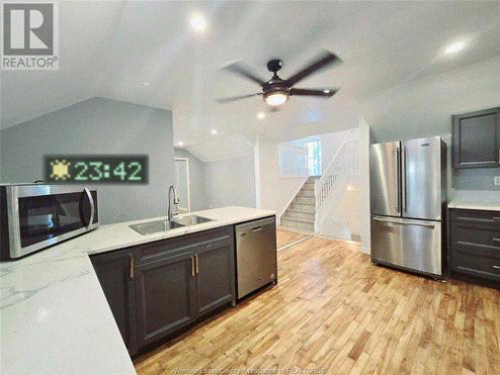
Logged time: T23:42
